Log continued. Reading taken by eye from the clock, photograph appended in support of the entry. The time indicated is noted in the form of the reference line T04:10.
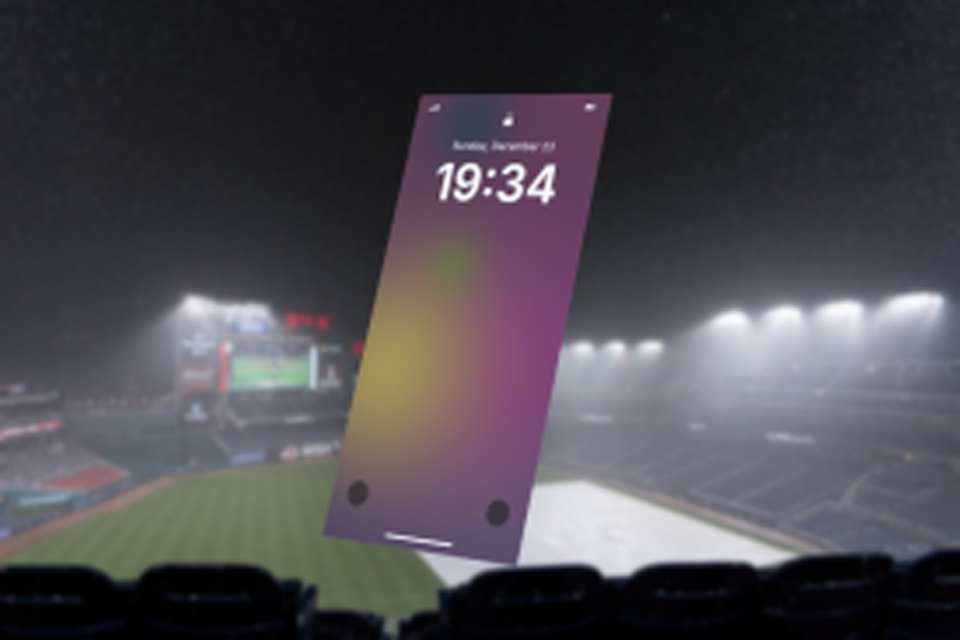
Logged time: T19:34
